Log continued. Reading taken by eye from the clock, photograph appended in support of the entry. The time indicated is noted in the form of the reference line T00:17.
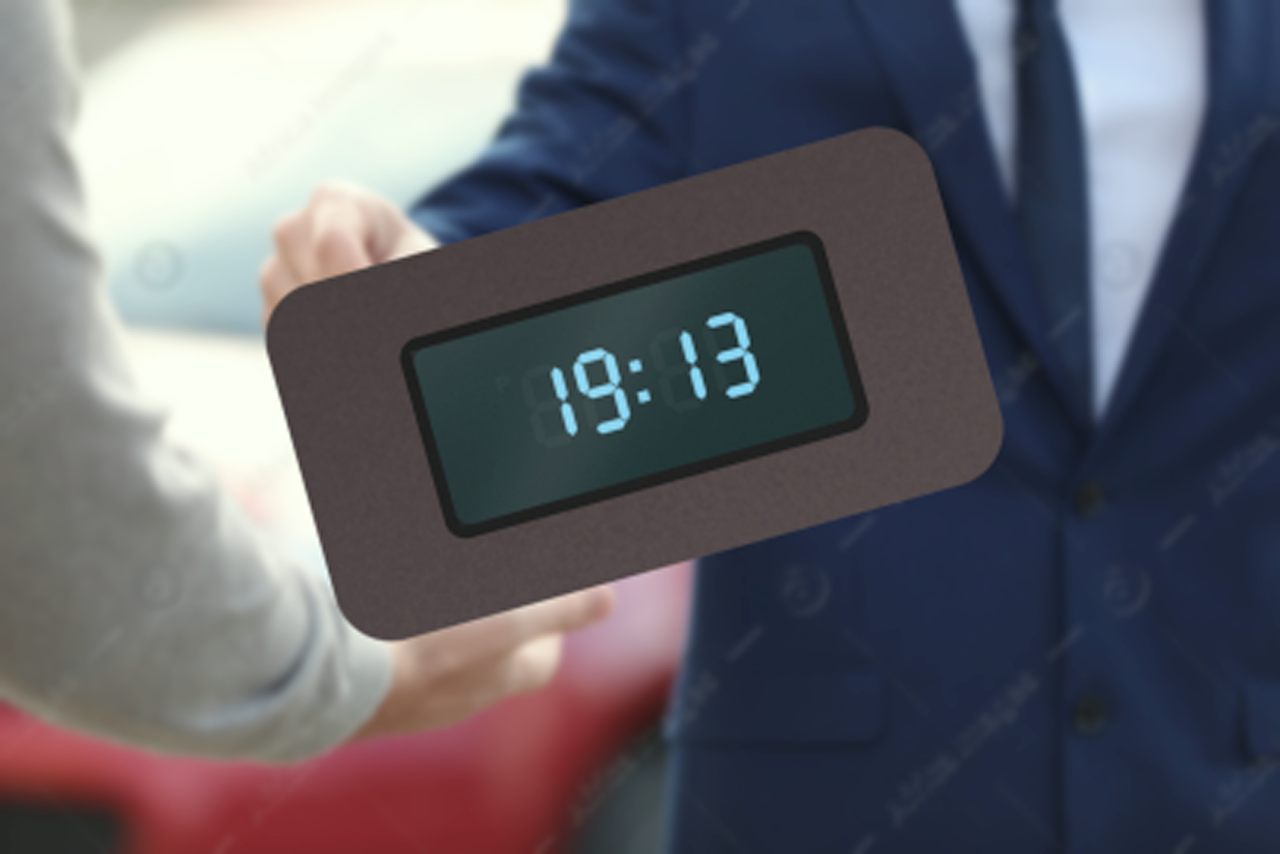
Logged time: T19:13
